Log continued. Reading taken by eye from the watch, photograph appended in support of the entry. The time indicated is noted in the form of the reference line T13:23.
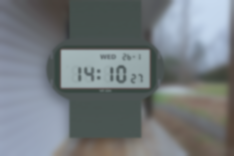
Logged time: T14:10
